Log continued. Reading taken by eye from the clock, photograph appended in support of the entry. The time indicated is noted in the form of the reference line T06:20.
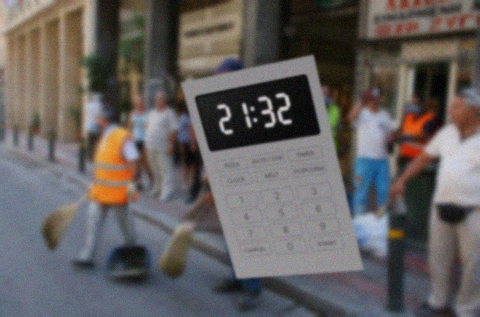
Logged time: T21:32
